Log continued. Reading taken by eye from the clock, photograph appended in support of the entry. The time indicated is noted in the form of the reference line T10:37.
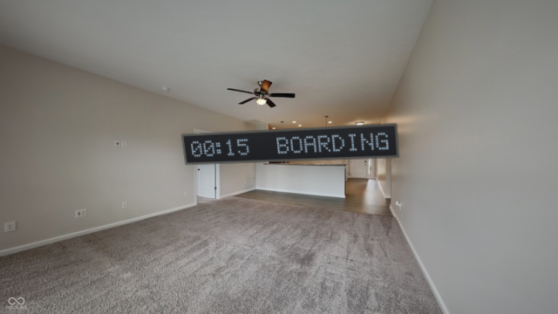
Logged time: T00:15
